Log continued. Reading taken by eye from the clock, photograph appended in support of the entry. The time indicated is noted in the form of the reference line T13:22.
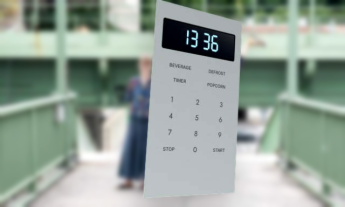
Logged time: T13:36
